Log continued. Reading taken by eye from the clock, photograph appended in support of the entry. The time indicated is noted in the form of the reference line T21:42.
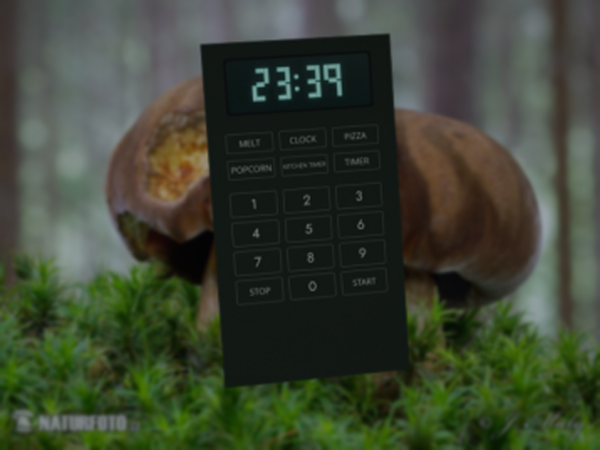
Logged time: T23:39
